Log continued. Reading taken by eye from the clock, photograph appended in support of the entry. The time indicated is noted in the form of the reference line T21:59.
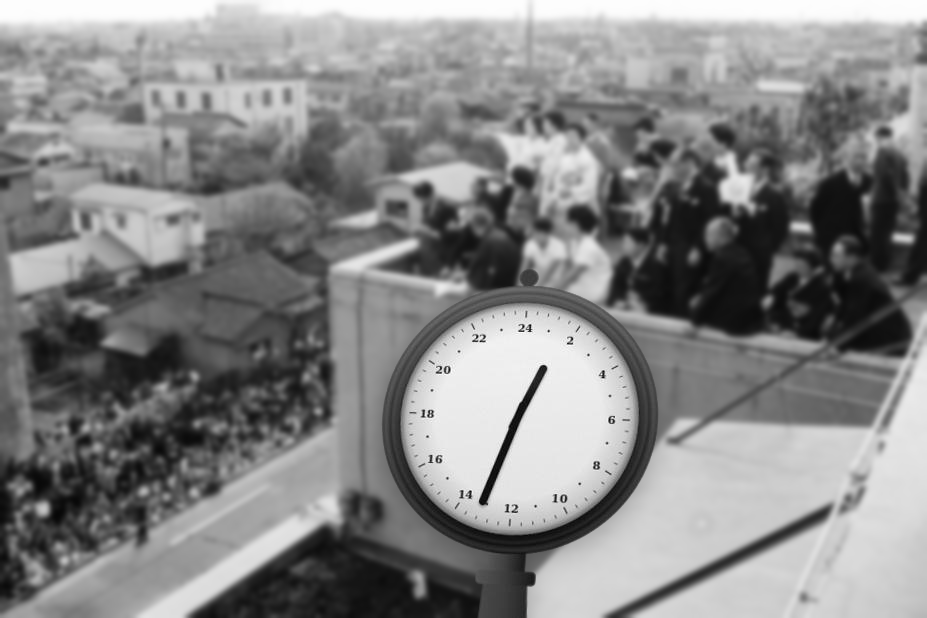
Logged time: T01:33
